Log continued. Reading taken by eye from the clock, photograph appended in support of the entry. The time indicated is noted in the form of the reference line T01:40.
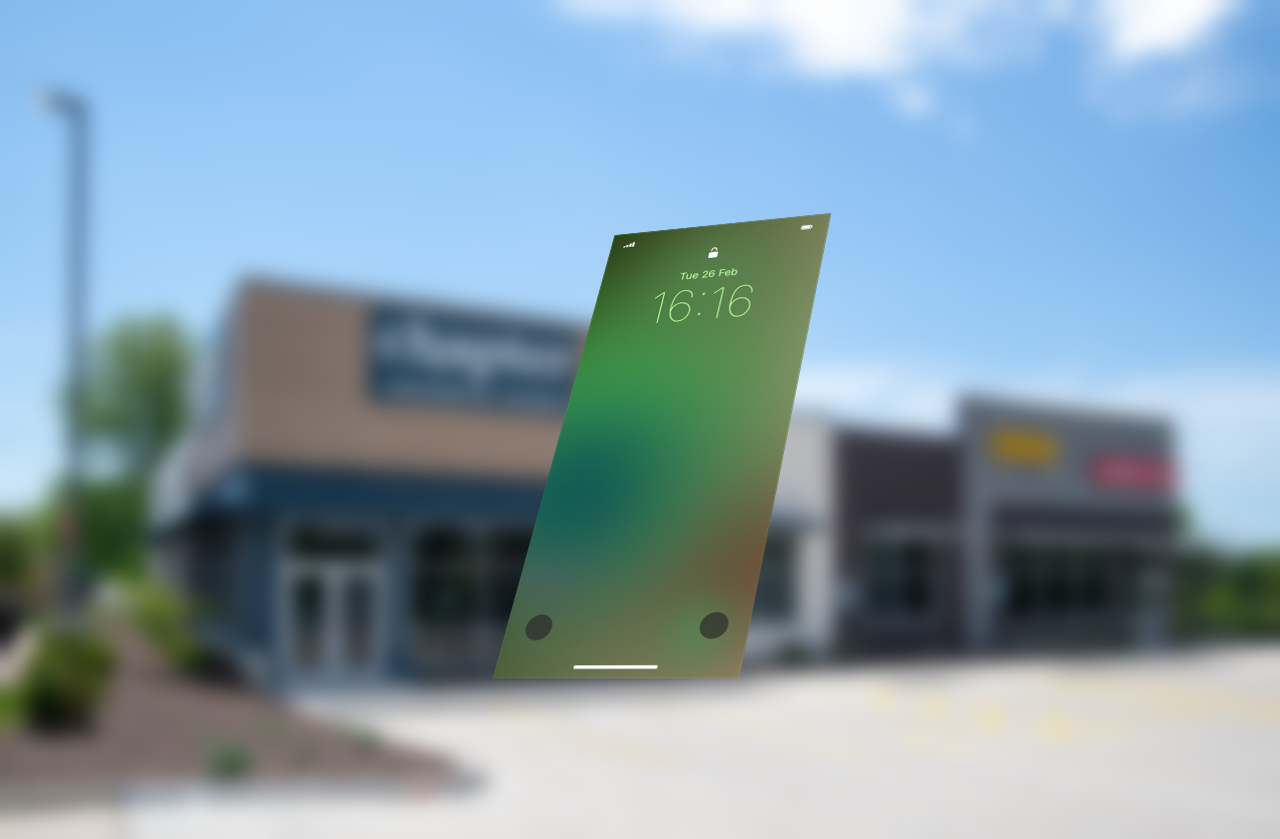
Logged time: T16:16
